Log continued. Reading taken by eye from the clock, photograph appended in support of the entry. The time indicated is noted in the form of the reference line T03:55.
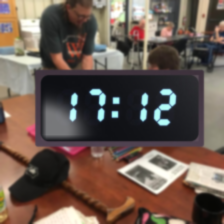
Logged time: T17:12
